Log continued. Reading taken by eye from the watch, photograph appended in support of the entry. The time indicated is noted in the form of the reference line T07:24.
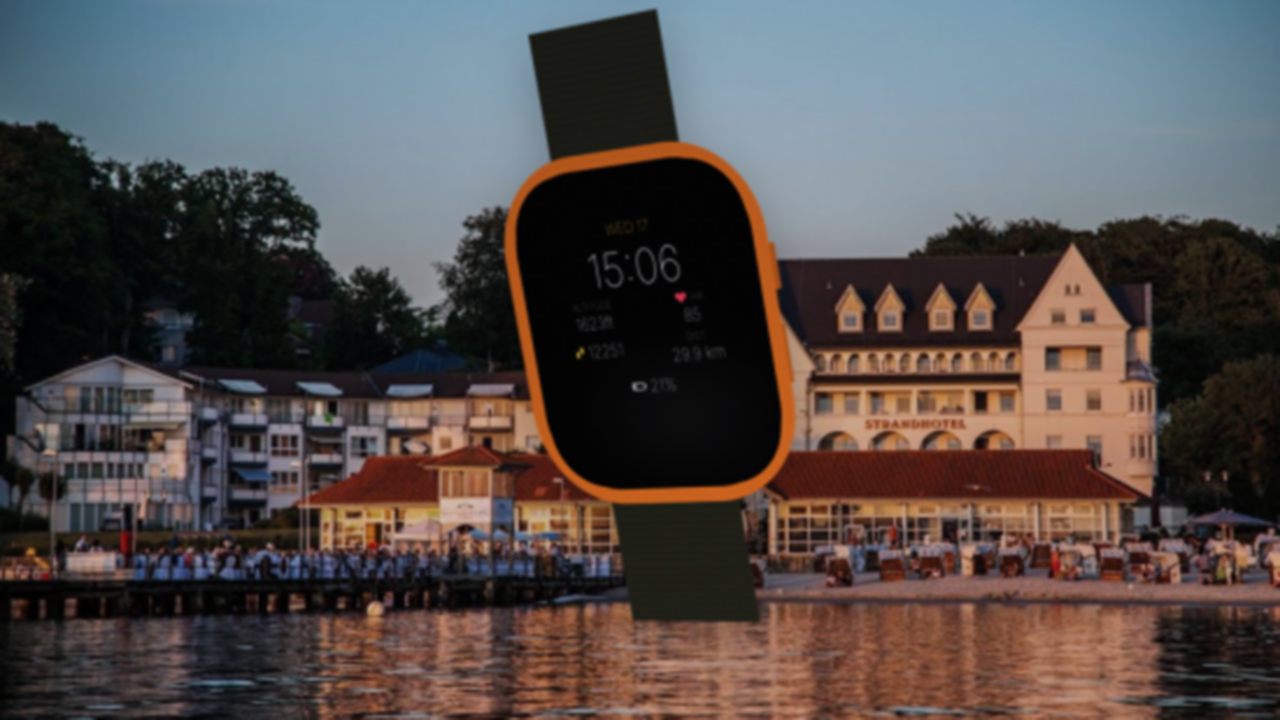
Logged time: T15:06
